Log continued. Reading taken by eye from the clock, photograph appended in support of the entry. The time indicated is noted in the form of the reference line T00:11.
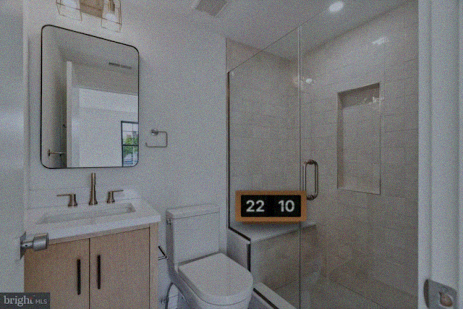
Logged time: T22:10
